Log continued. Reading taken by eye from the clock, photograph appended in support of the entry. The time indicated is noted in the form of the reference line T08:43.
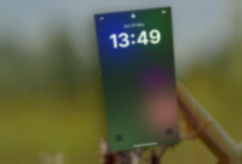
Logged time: T13:49
